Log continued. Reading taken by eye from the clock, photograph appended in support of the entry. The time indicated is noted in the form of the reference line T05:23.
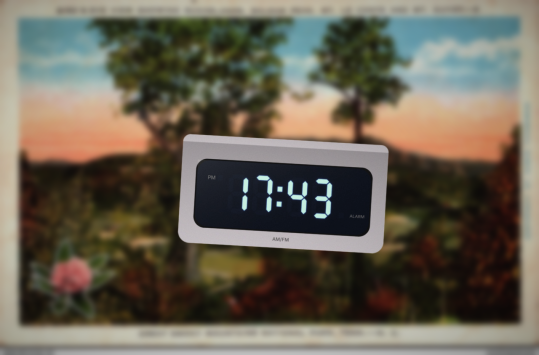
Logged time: T17:43
